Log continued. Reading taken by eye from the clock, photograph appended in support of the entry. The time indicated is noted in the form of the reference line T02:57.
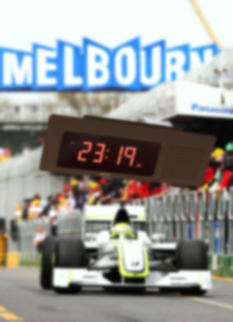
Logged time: T23:19
